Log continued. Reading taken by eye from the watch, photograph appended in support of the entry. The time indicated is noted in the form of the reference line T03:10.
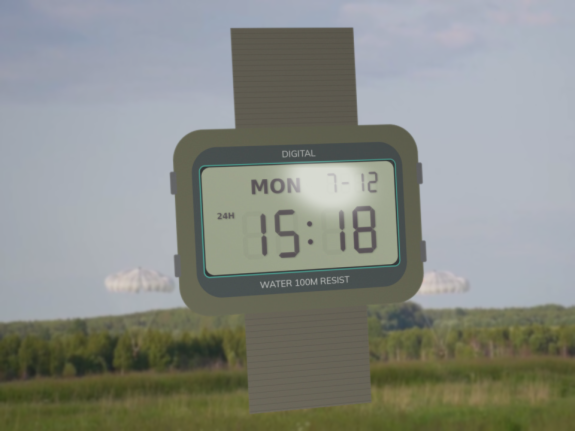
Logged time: T15:18
